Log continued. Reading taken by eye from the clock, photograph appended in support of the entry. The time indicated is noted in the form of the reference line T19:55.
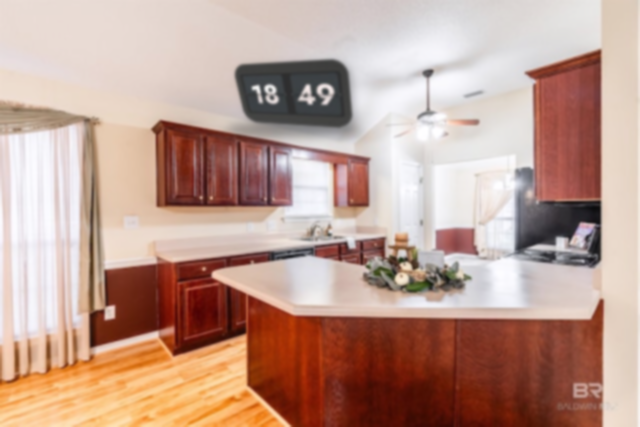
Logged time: T18:49
